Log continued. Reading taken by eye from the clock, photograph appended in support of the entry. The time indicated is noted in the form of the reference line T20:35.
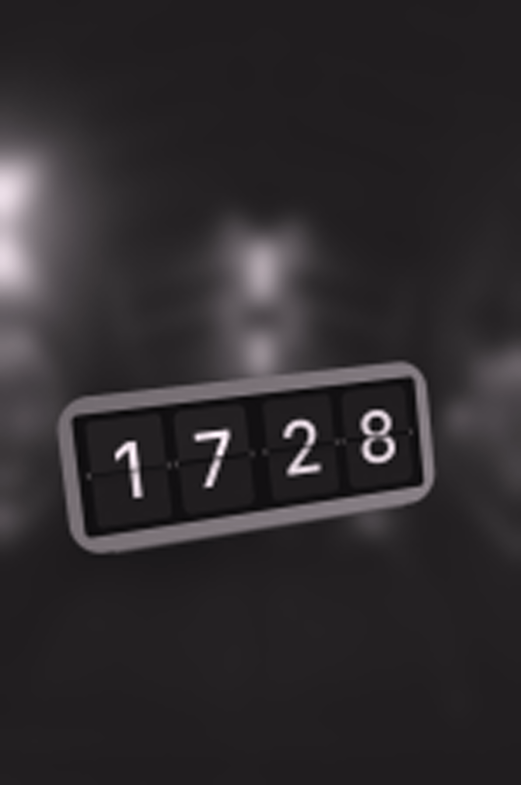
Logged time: T17:28
